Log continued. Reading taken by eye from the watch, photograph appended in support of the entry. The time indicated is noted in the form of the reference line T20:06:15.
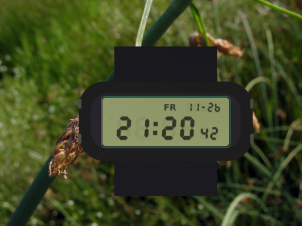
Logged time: T21:20:42
